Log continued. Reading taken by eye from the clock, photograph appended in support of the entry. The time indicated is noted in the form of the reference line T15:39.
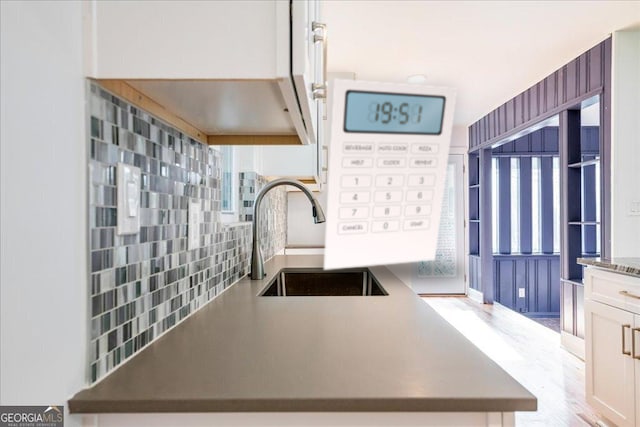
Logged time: T19:51
